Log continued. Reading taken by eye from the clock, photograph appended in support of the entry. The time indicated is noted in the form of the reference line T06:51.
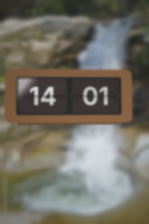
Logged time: T14:01
